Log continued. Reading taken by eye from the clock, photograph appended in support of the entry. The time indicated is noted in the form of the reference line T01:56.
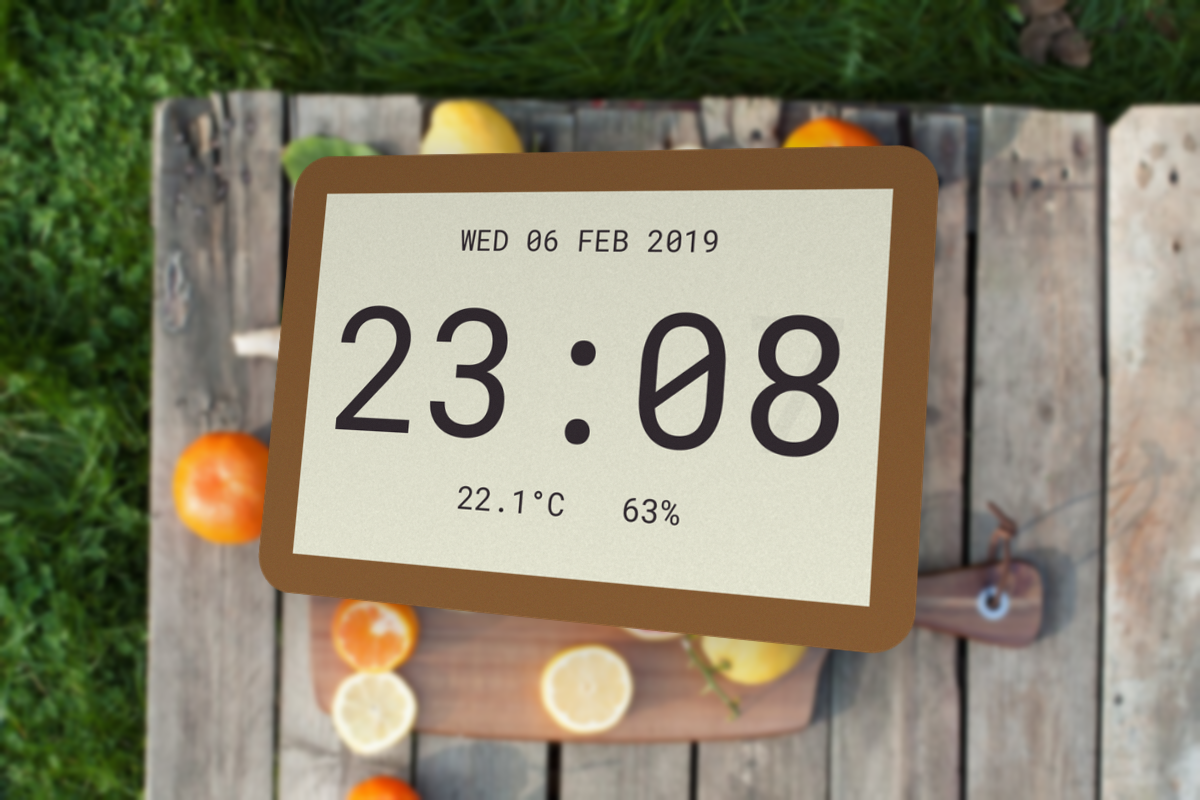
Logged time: T23:08
